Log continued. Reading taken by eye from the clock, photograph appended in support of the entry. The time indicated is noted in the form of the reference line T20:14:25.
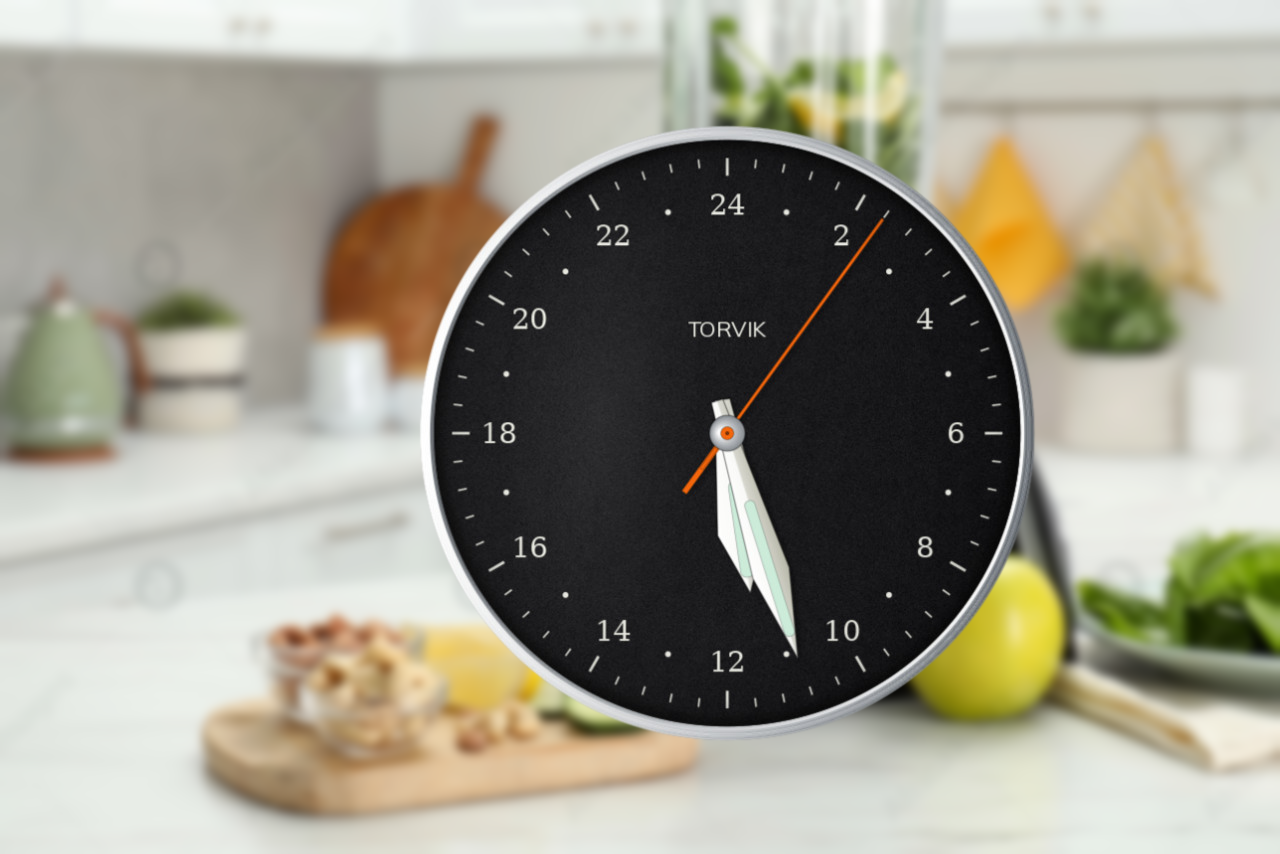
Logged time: T11:27:06
